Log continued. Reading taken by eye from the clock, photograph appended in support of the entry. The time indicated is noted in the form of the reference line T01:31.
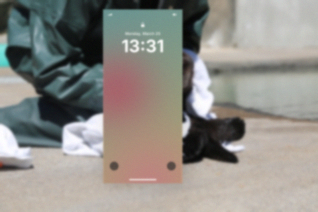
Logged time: T13:31
